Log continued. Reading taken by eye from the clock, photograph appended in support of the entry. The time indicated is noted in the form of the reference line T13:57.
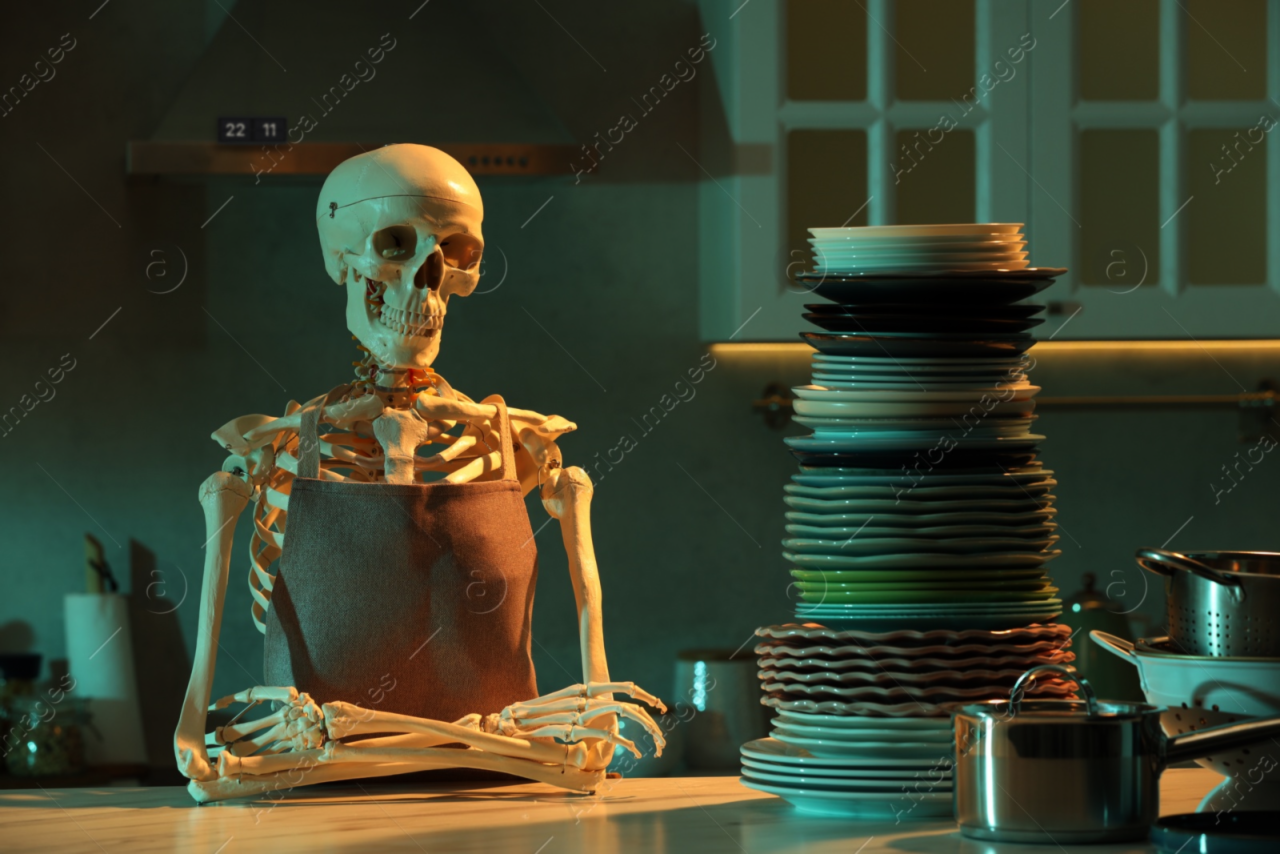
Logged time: T22:11
